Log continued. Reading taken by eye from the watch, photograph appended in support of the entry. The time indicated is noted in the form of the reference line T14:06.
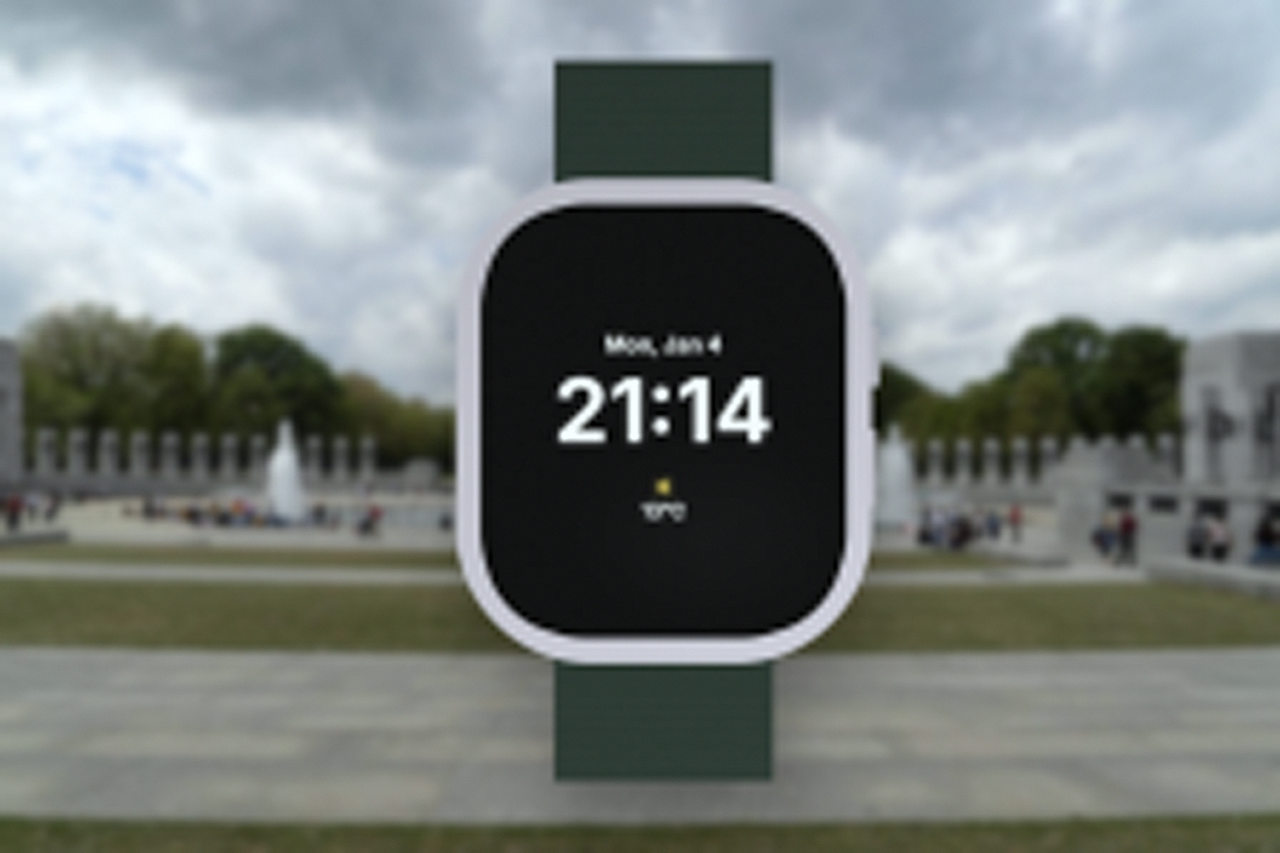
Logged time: T21:14
